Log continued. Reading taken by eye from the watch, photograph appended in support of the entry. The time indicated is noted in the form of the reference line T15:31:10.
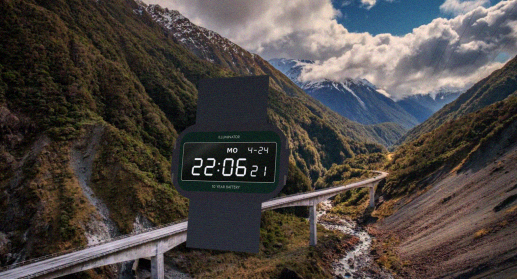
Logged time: T22:06:21
